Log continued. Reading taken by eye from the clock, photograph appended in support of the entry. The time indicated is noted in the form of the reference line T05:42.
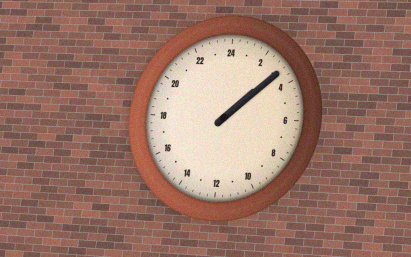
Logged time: T03:08
